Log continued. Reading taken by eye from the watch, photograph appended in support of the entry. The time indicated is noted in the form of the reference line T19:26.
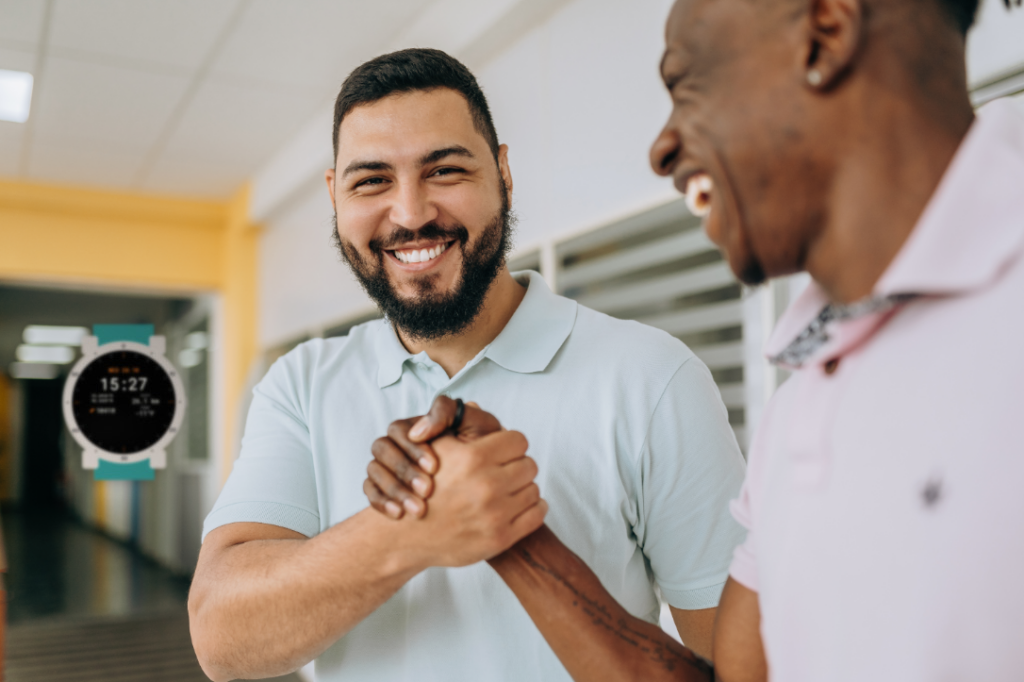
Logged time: T15:27
